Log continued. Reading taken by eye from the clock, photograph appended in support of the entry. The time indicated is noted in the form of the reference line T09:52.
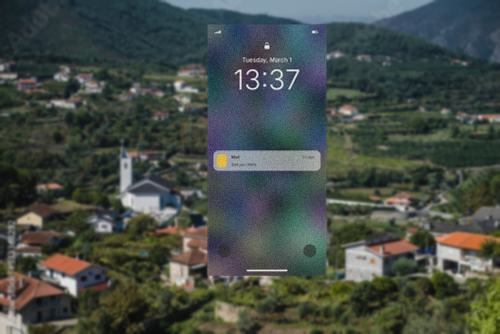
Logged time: T13:37
